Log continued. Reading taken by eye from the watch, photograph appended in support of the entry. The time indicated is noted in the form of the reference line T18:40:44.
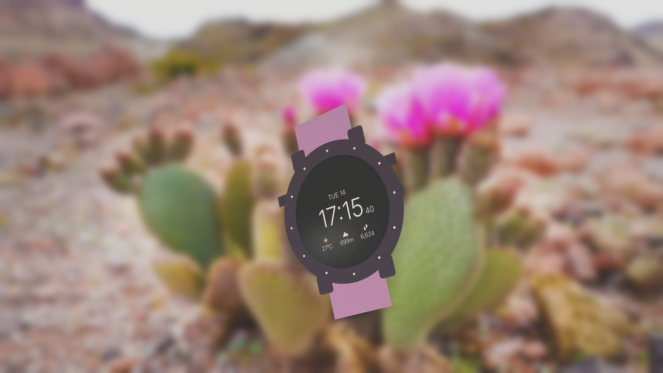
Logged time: T17:15:40
